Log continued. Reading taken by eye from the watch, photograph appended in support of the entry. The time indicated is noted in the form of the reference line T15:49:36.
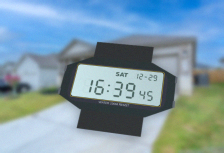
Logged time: T16:39:45
